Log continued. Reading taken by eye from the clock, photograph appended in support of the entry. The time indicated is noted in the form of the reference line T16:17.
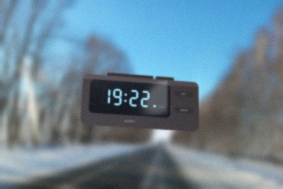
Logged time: T19:22
